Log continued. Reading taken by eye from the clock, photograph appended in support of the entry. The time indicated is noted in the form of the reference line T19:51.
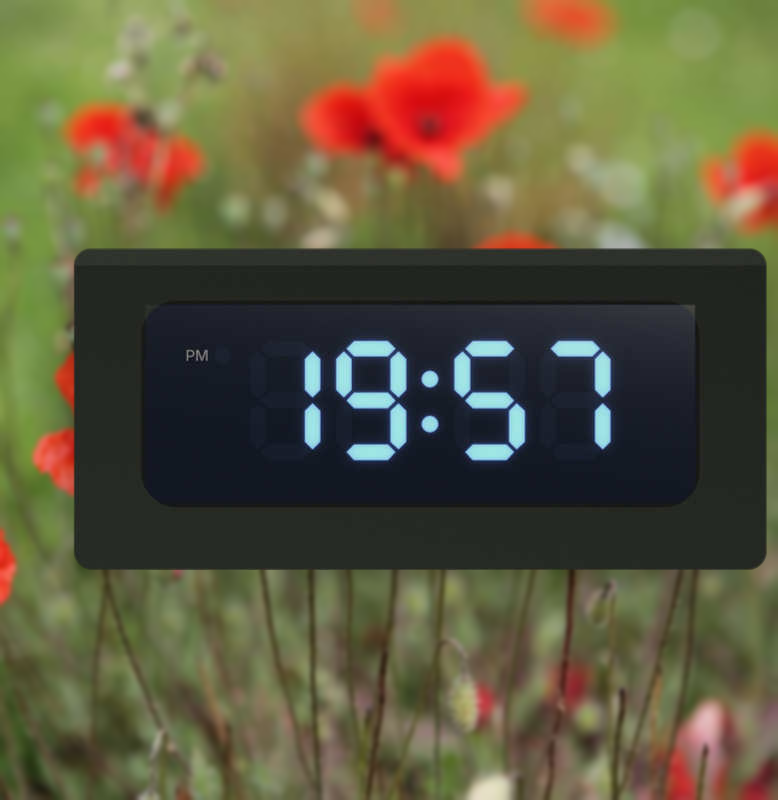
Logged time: T19:57
